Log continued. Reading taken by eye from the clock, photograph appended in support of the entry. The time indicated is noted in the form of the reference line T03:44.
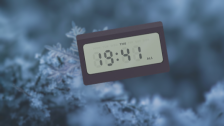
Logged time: T19:41
